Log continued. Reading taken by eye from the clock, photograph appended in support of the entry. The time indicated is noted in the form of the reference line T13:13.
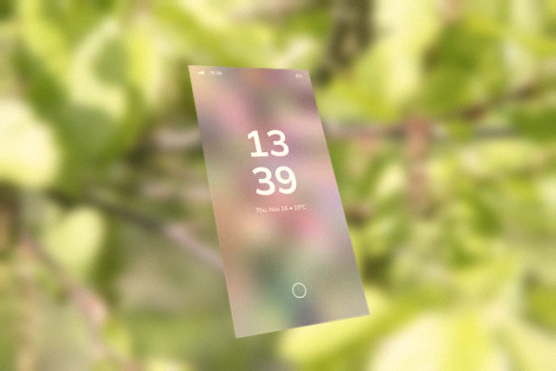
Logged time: T13:39
